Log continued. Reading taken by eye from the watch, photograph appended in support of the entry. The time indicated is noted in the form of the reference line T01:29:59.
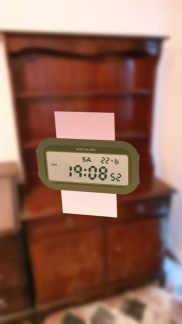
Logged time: T19:08:52
